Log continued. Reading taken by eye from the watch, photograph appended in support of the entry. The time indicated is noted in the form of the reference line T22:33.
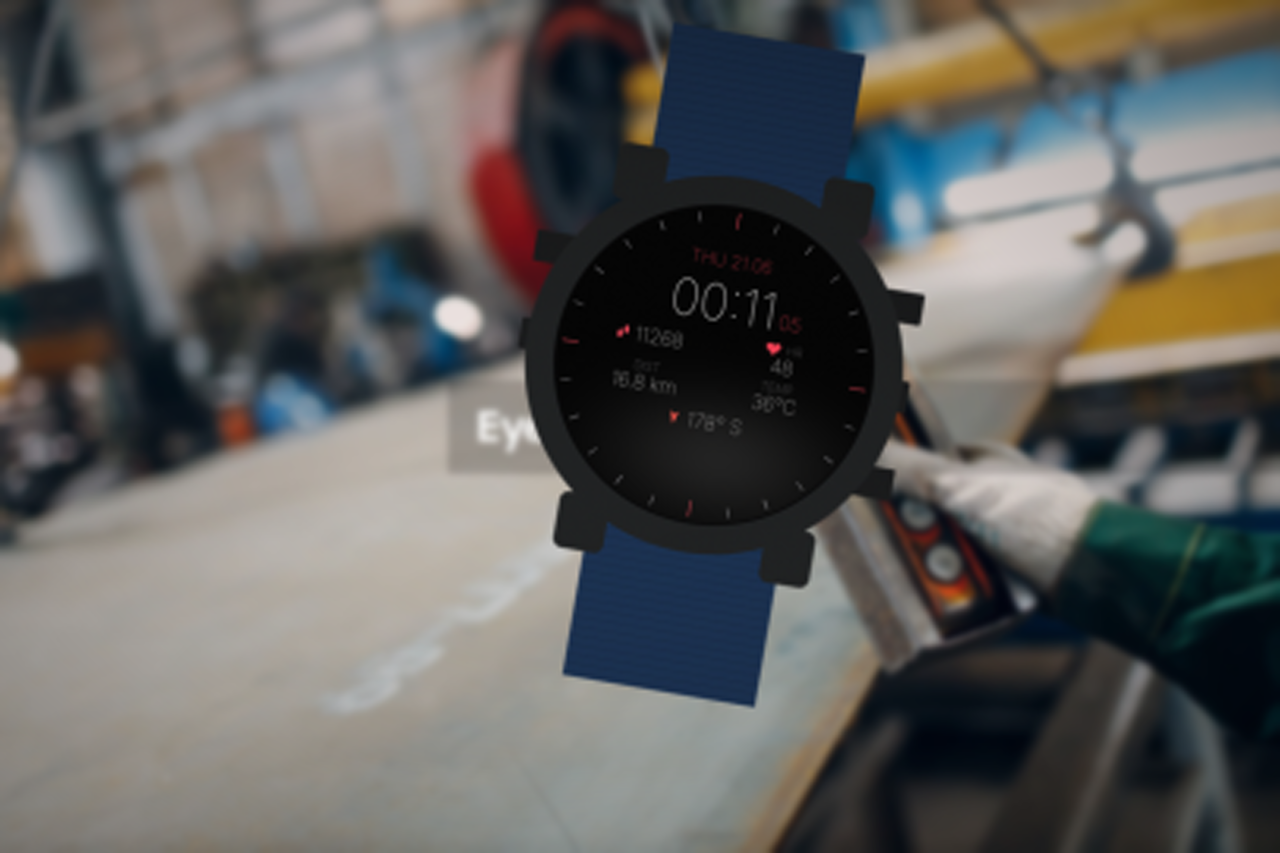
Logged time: T00:11
